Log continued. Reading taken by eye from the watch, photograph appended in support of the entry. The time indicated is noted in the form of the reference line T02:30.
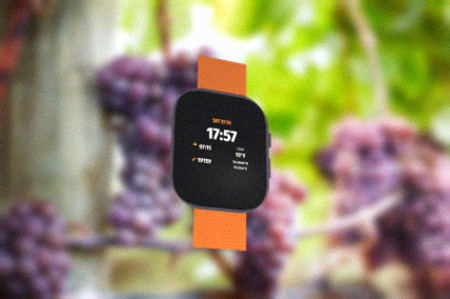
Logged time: T17:57
